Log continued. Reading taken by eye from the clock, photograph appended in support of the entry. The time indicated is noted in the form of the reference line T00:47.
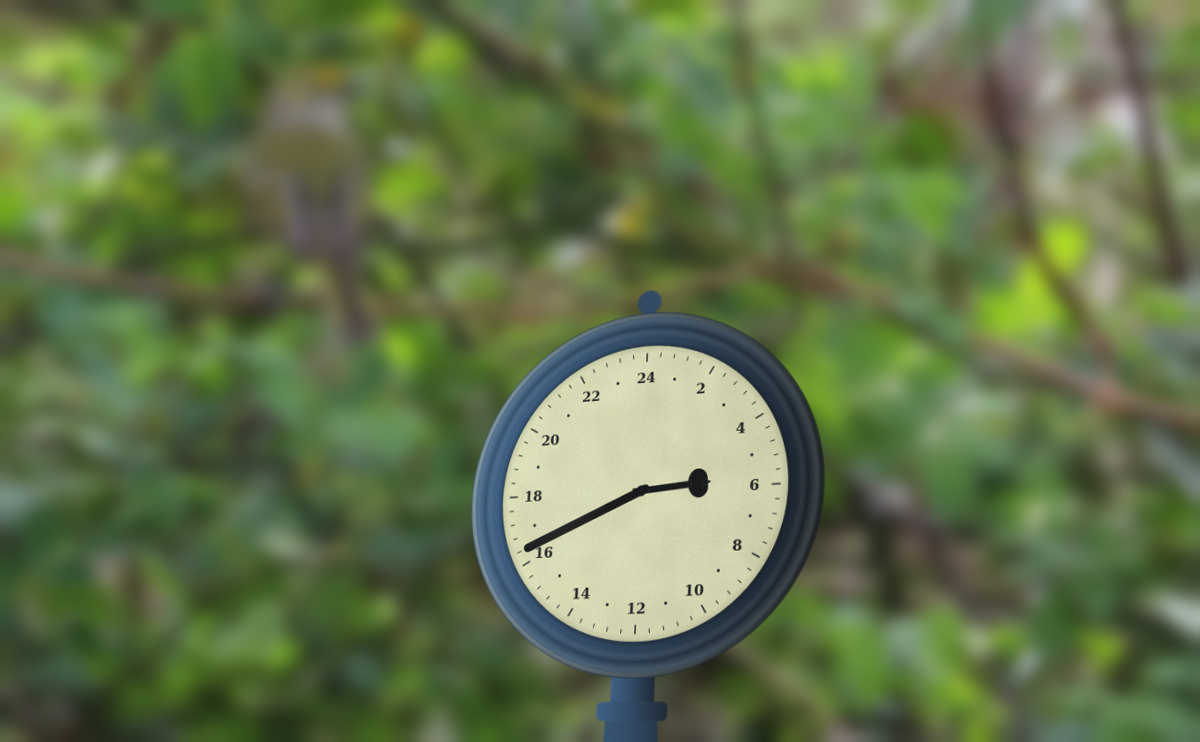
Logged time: T05:41
